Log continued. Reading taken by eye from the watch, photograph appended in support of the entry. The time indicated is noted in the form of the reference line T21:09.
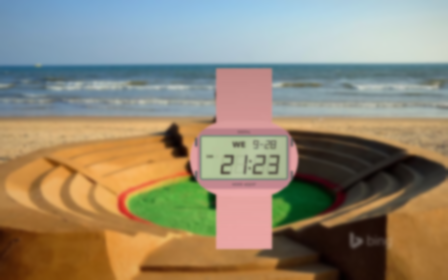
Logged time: T21:23
